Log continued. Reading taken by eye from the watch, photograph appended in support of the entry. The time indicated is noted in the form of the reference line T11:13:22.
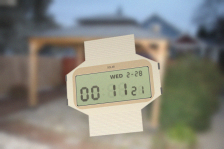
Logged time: T00:11:21
